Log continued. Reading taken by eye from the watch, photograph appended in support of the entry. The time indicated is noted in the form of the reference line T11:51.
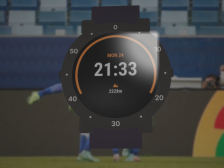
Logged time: T21:33
